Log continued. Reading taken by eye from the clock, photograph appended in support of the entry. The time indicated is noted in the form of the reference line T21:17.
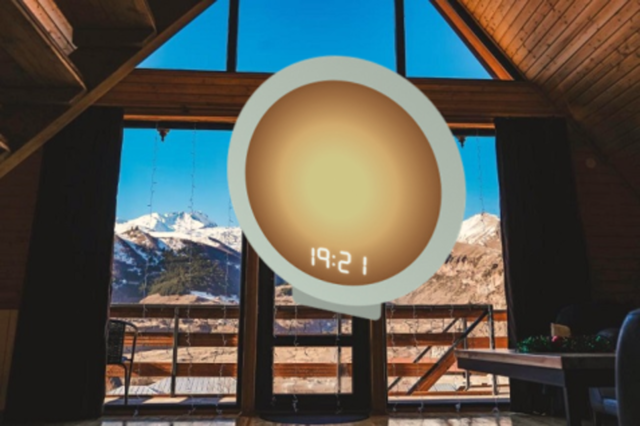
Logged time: T19:21
